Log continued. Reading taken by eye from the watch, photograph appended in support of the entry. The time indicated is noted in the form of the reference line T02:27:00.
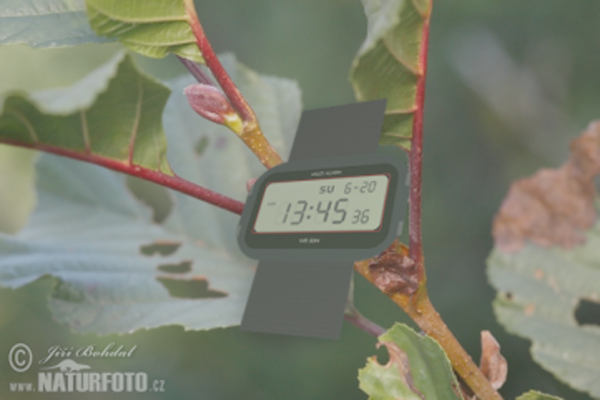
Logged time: T13:45:36
